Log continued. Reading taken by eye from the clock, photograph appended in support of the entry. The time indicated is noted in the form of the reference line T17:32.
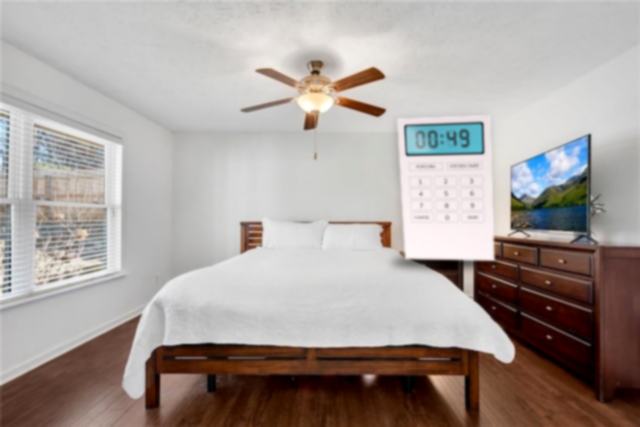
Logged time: T00:49
